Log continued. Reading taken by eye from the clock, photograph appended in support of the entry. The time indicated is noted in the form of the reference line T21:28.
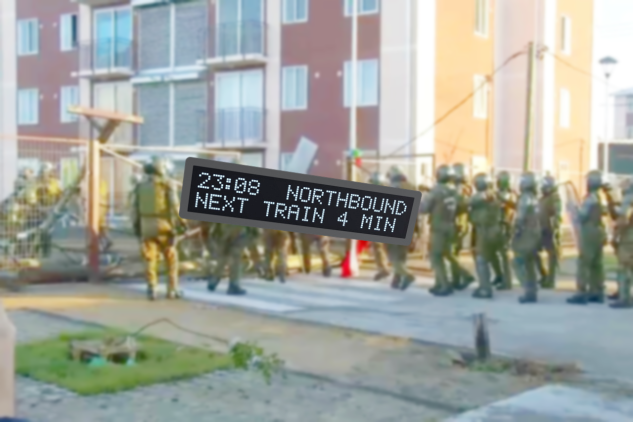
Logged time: T23:08
